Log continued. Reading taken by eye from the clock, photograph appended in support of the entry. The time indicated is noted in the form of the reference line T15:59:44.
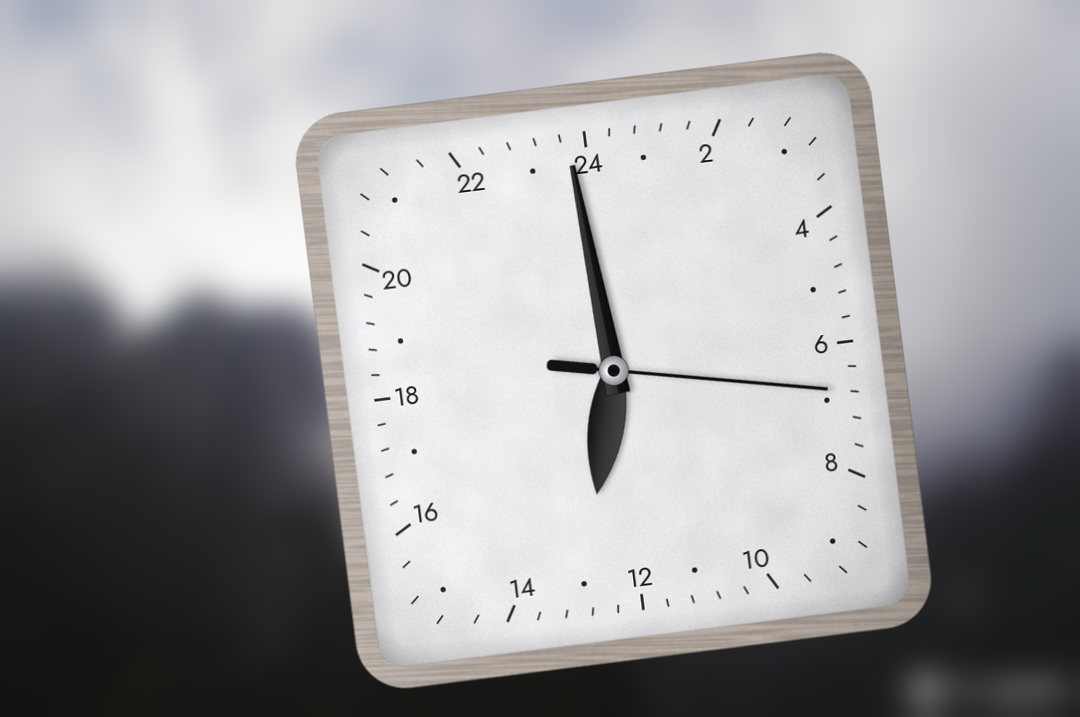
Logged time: T12:59:17
